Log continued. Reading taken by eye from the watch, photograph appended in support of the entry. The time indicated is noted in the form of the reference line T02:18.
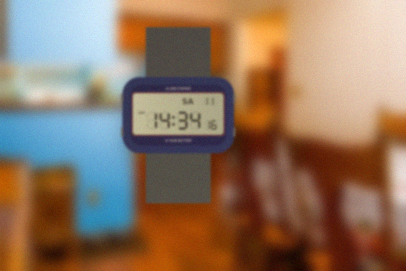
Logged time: T14:34
